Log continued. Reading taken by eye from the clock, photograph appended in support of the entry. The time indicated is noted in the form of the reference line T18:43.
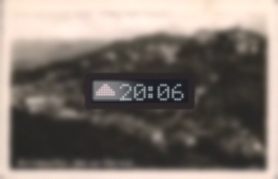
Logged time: T20:06
